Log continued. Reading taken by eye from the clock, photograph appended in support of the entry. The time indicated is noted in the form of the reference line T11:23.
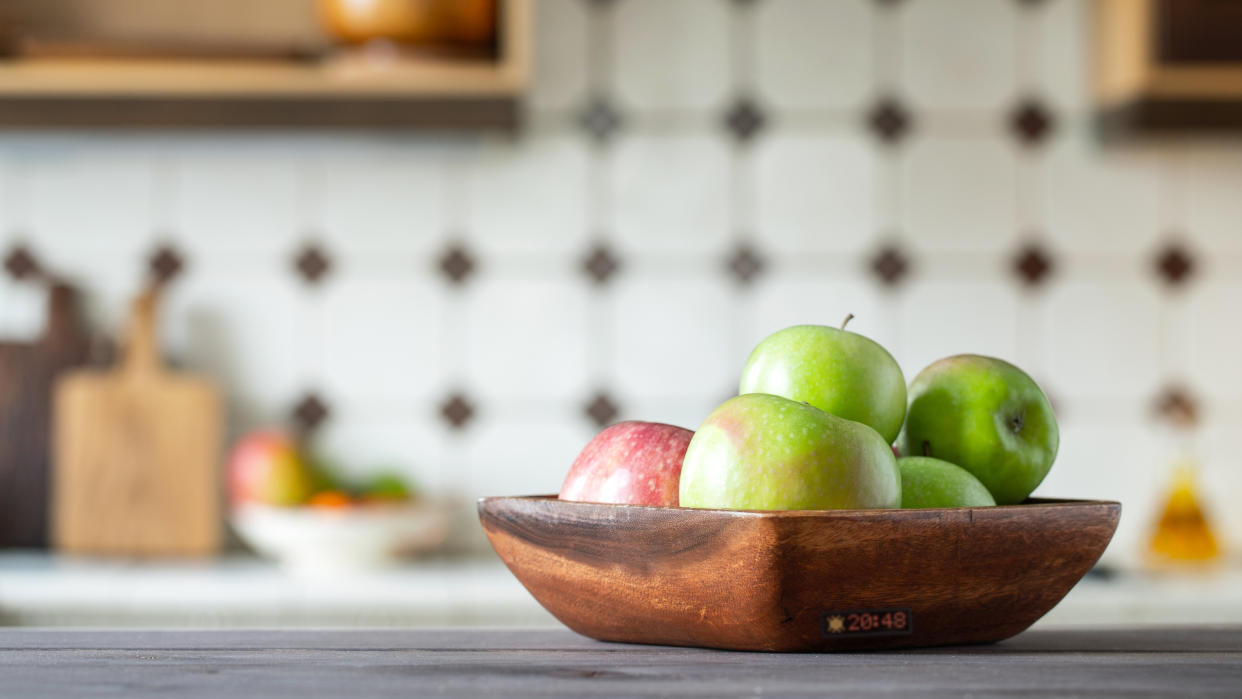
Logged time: T20:48
